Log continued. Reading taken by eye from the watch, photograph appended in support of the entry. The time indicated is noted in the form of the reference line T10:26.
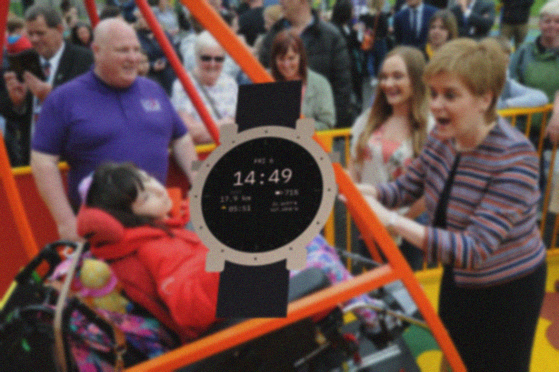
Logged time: T14:49
